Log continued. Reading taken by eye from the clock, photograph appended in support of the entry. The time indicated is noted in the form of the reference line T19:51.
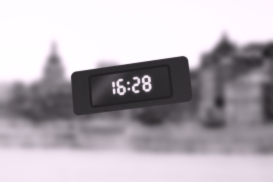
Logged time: T16:28
